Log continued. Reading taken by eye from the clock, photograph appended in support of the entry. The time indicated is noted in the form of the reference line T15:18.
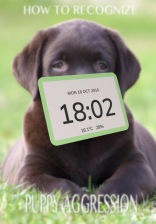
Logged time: T18:02
